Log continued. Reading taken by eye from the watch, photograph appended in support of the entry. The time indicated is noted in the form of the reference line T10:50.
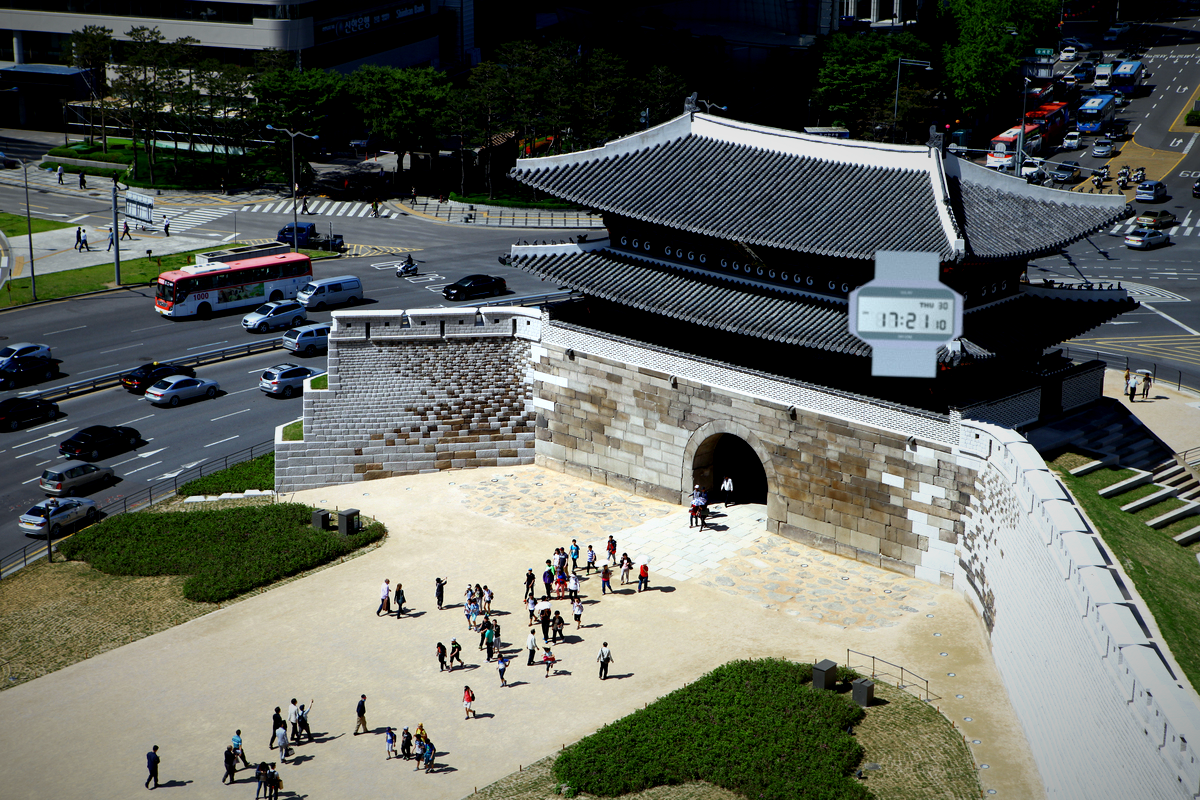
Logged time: T17:21
